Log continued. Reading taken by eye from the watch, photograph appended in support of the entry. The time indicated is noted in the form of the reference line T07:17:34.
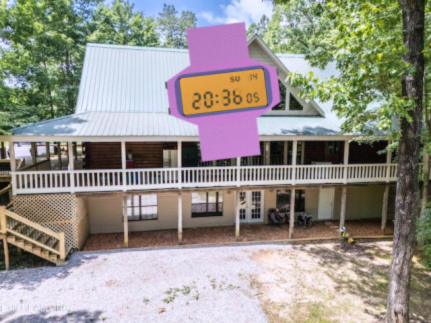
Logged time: T20:36:05
